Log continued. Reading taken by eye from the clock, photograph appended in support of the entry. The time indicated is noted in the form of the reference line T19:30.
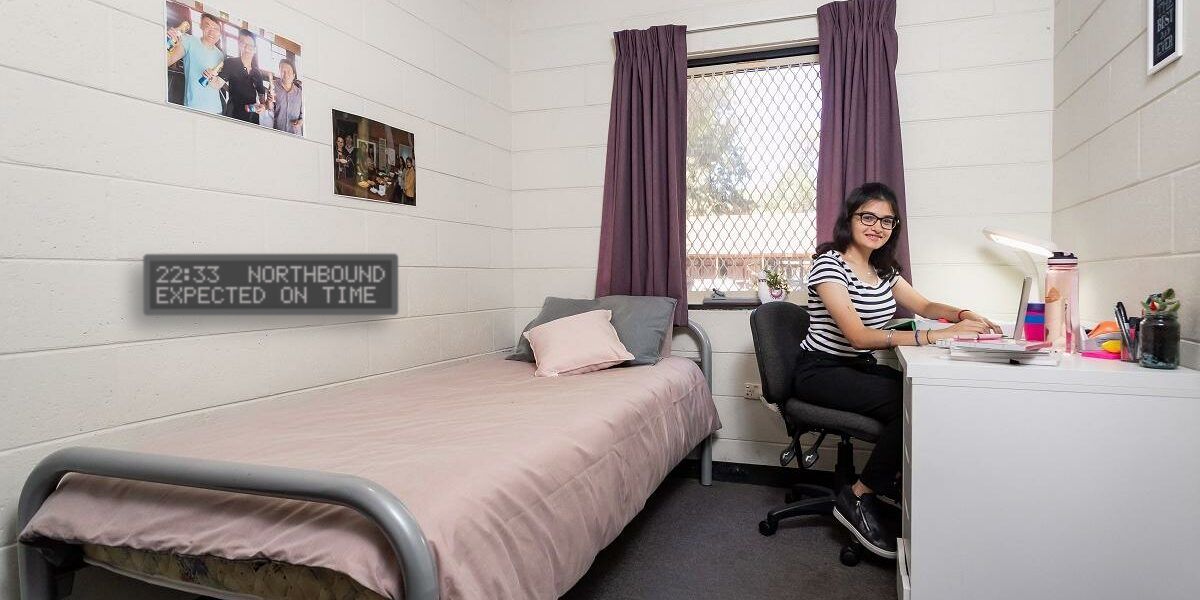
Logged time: T22:33
